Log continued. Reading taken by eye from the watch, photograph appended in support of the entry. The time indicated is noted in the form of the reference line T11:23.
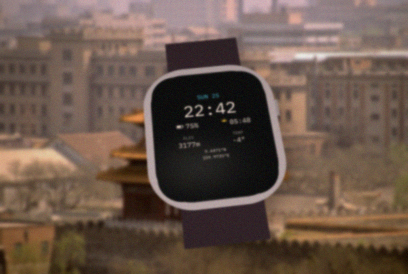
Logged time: T22:42
